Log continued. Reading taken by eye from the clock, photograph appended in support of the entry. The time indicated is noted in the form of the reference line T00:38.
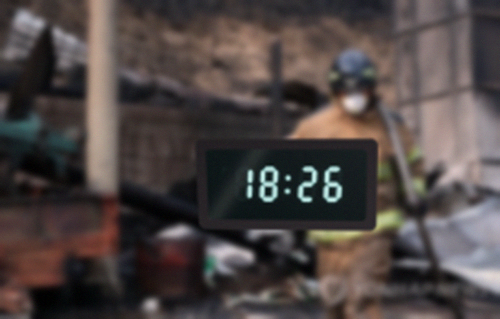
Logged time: T18:26
